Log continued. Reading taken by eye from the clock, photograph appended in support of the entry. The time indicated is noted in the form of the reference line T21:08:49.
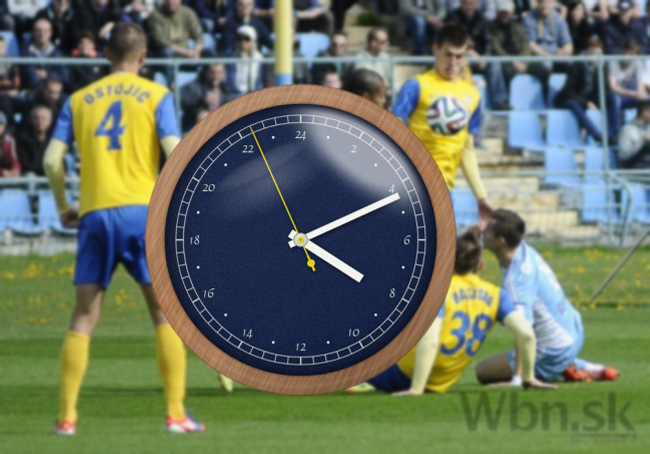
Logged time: T08:10:56
